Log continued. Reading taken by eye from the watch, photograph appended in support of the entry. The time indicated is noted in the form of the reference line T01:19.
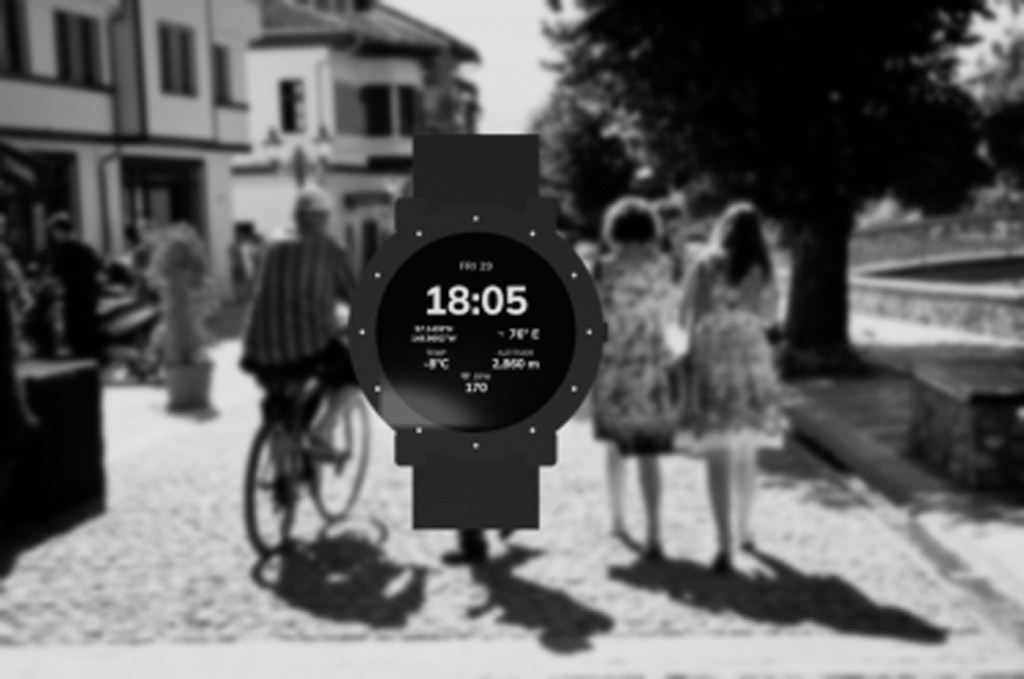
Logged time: T18:05
